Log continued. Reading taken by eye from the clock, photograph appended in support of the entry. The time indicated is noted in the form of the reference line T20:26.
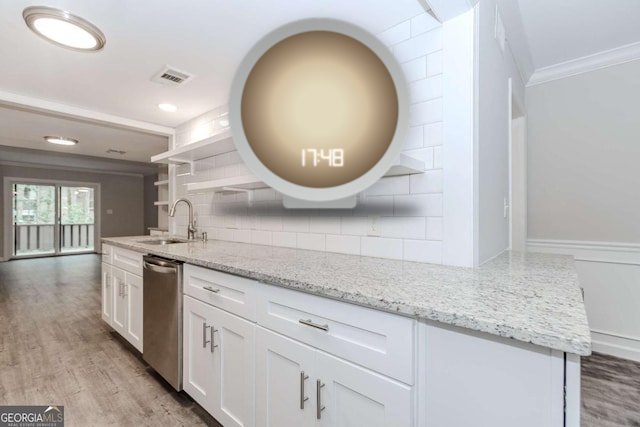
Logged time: T17:48
